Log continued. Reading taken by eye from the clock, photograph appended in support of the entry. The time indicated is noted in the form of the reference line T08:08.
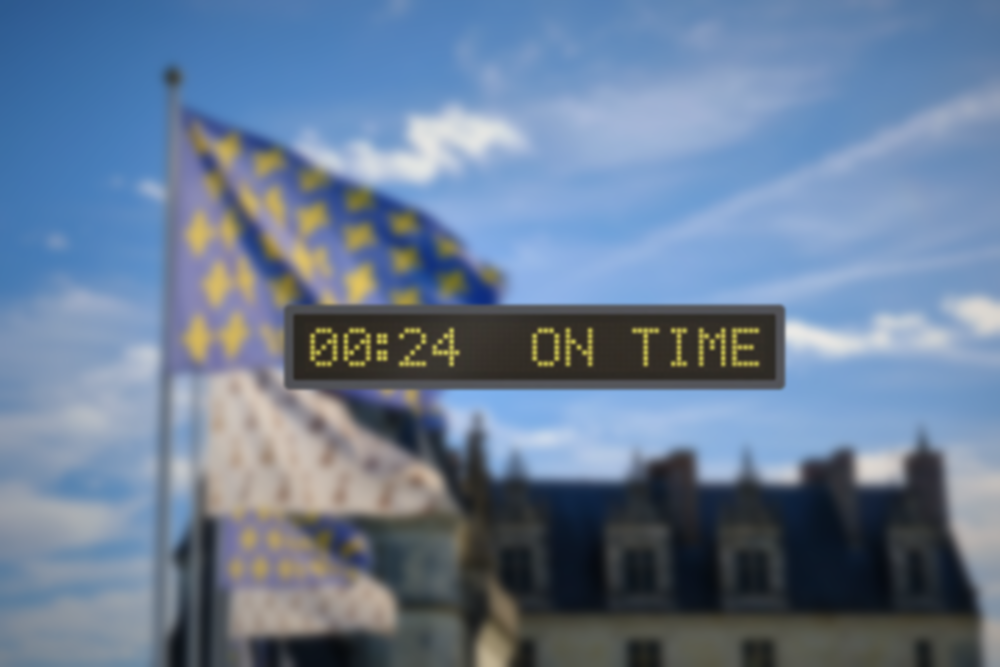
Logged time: T00:24
